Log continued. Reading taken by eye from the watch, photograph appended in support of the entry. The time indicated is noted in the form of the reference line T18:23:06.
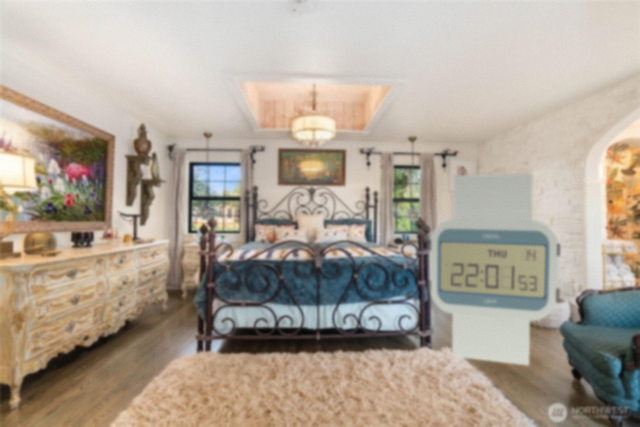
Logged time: T22:01:53
